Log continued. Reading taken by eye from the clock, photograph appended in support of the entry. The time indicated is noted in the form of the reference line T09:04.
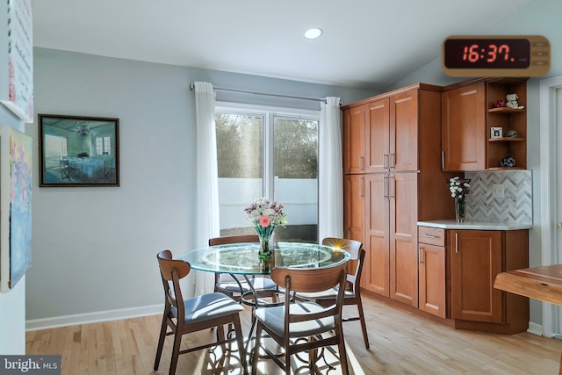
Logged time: T16:37
